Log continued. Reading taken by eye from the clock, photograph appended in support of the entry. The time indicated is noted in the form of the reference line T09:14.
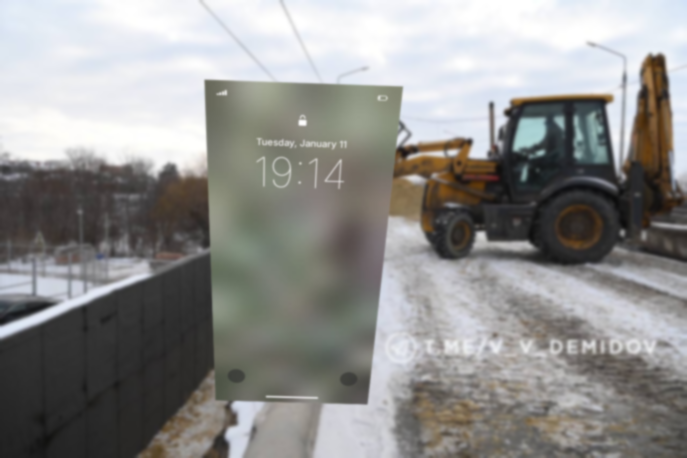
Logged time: T19:14
